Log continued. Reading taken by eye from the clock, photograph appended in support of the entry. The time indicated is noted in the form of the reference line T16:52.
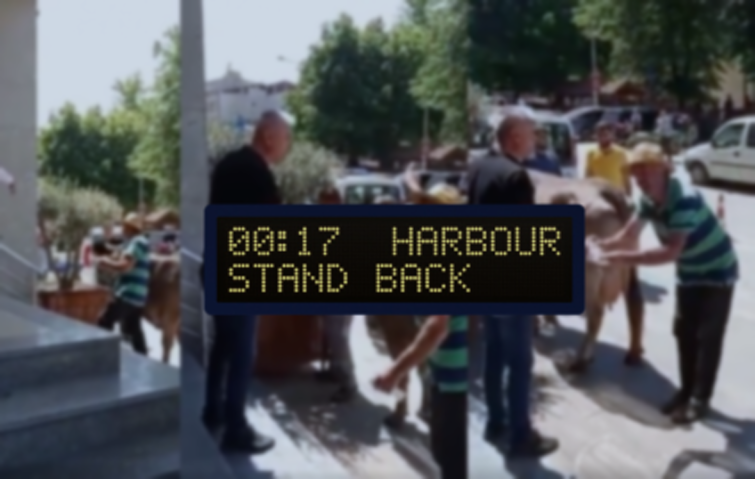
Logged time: T00:17
